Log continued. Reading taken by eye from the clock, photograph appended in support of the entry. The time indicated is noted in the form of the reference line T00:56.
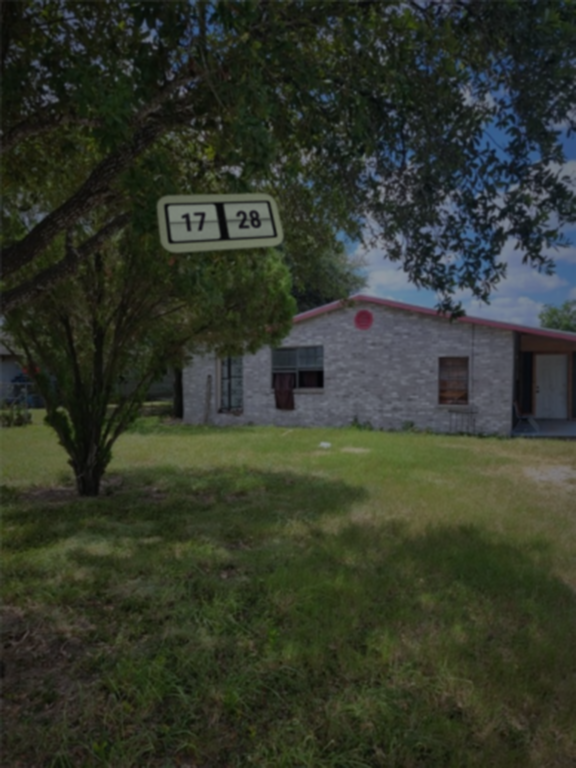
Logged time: T17:28
